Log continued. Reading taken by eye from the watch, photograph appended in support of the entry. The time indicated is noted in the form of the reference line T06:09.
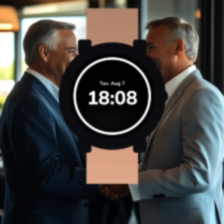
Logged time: T18:08
